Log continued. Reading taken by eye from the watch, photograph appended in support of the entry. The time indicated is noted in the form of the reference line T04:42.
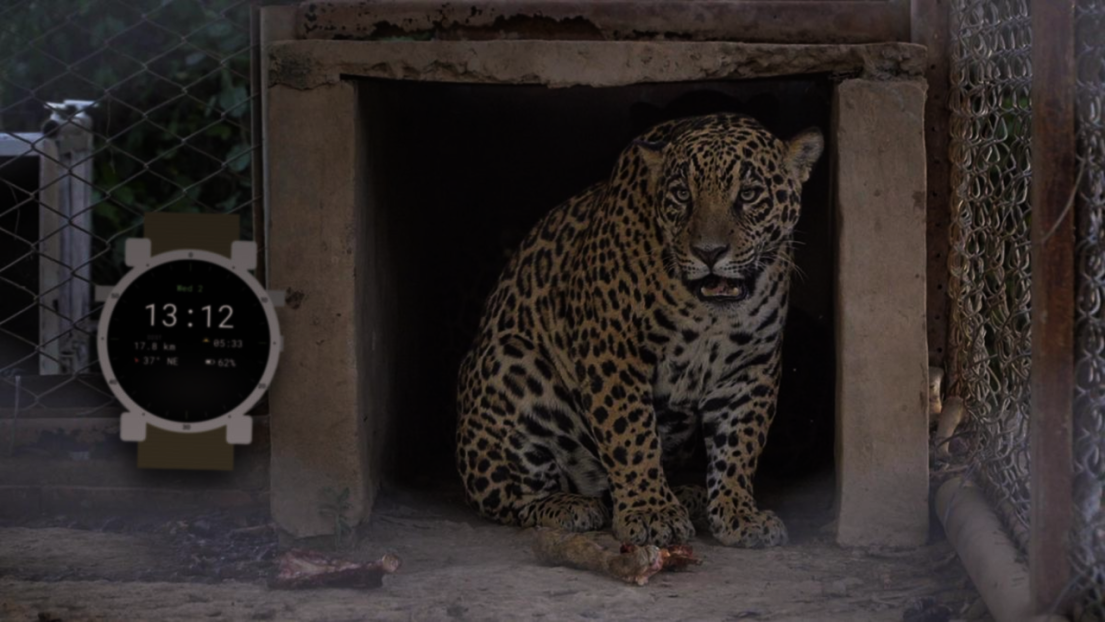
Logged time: T13:12
